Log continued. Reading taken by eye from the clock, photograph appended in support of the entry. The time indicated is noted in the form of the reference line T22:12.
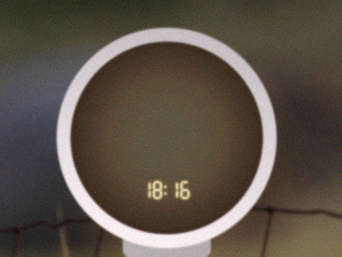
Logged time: T18:16
